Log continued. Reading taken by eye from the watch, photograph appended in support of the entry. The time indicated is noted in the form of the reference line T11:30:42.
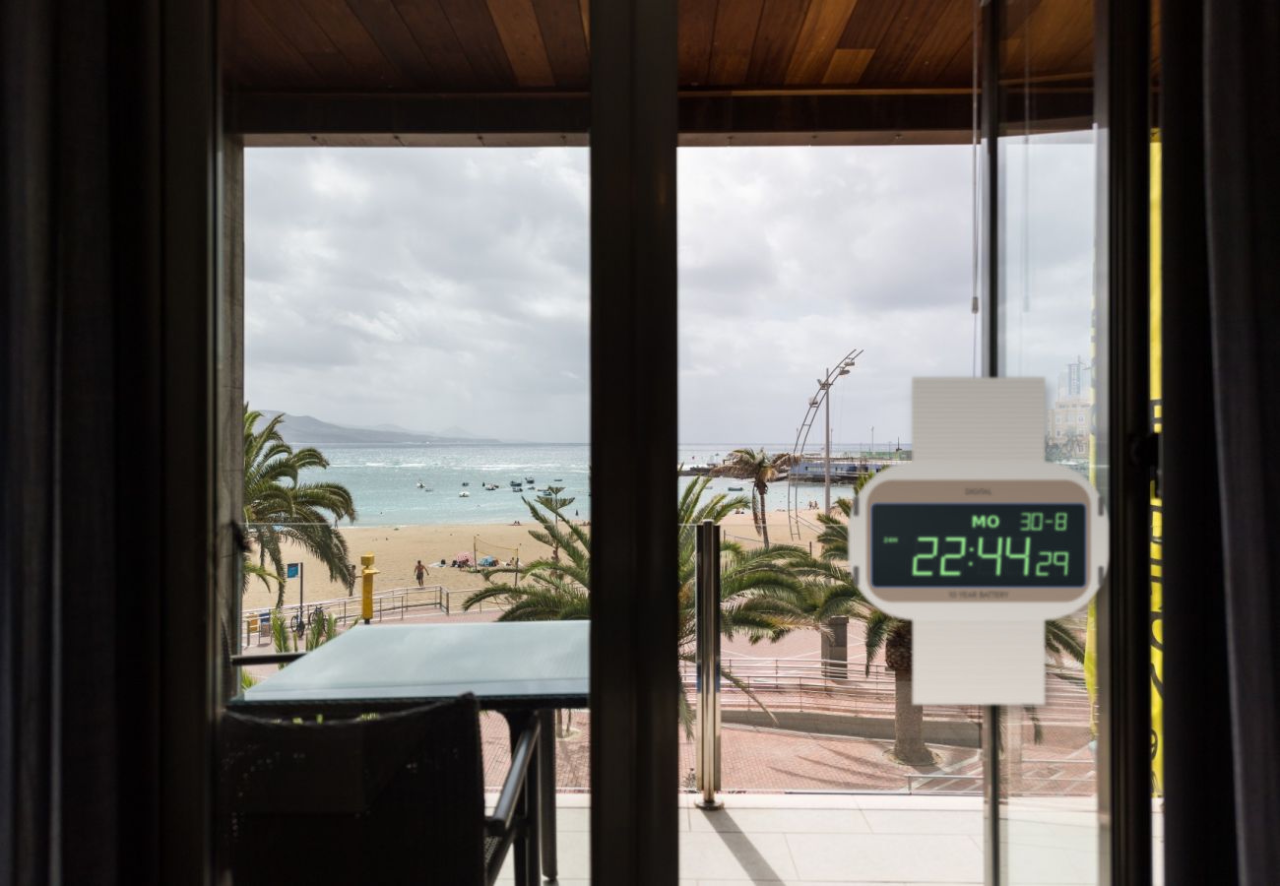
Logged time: T22:44:29
